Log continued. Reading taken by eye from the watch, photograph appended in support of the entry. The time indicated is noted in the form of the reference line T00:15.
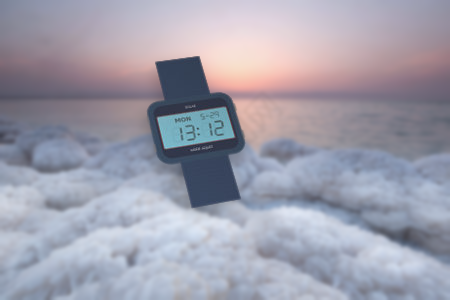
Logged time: T13:12
